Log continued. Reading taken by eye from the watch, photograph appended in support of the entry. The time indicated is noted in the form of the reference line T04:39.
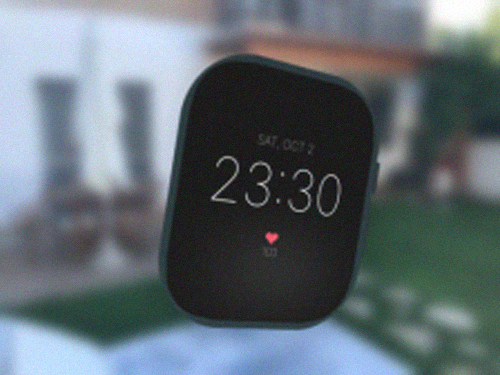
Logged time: T23:30
